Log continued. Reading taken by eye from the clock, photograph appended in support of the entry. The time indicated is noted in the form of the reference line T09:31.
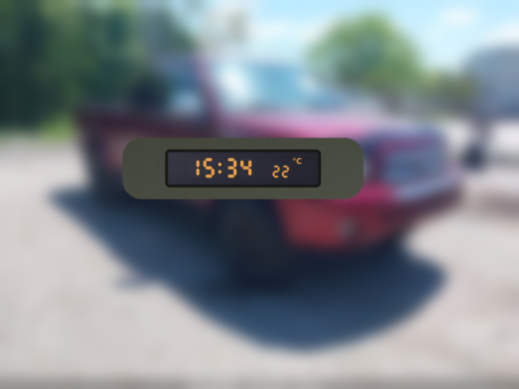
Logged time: T15:34
